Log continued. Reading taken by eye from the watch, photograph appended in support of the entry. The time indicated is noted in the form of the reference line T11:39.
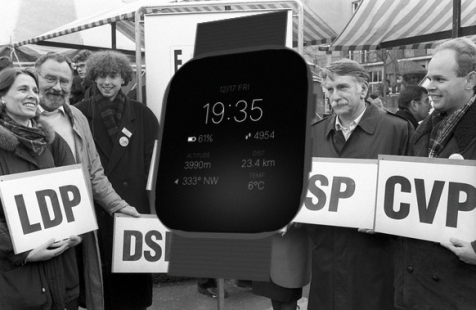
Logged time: T19:35
